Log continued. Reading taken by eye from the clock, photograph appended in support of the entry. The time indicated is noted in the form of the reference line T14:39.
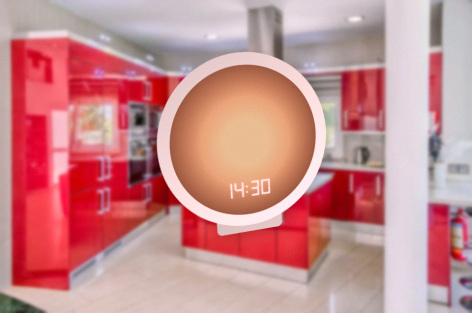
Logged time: T14:30
